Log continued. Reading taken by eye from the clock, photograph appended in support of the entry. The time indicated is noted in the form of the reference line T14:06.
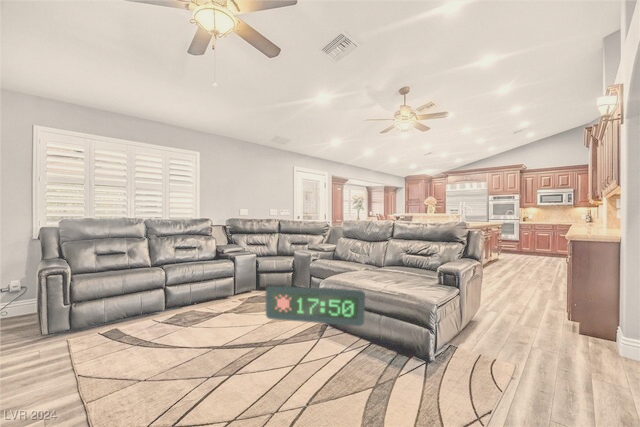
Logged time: T17:50
